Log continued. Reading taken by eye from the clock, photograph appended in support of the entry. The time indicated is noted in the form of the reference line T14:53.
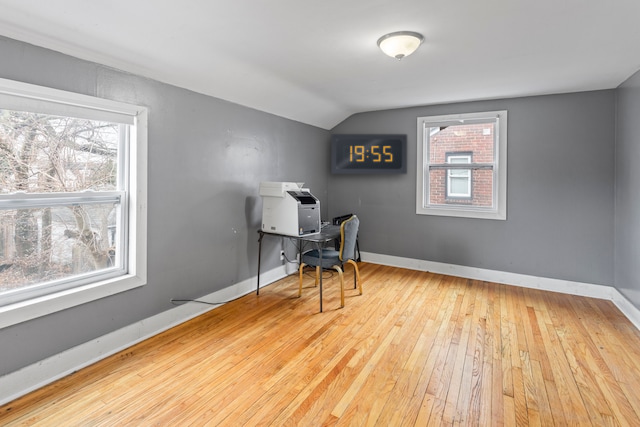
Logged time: T19:55
